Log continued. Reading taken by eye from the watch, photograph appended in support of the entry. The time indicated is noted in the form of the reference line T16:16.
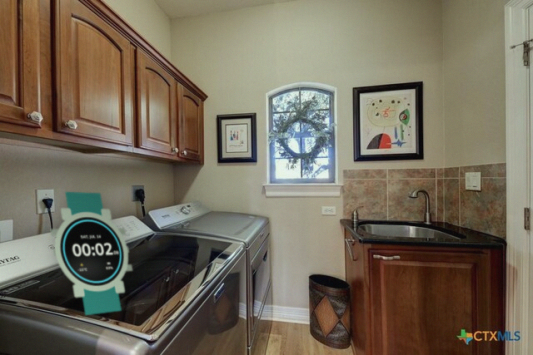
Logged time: T00:02
